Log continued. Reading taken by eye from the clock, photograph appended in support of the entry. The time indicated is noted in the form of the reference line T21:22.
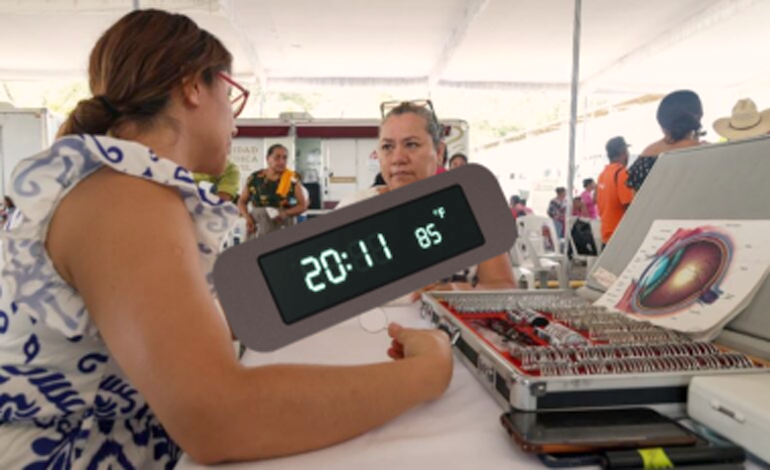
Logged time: T20:11
